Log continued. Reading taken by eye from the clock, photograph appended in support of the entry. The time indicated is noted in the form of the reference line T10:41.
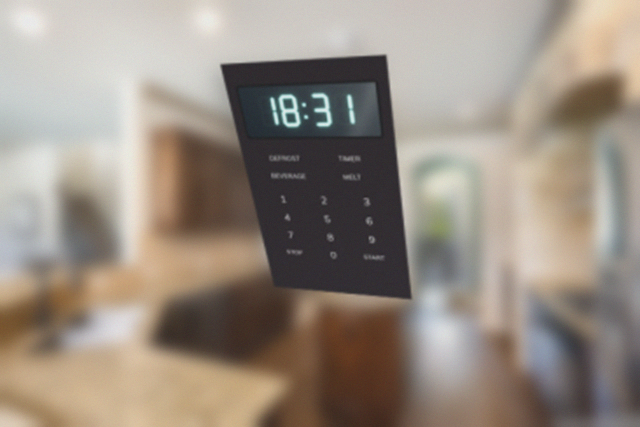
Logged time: T18:31
